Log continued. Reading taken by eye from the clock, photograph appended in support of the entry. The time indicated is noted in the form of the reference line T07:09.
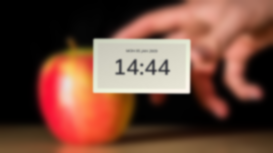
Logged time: T14:44
